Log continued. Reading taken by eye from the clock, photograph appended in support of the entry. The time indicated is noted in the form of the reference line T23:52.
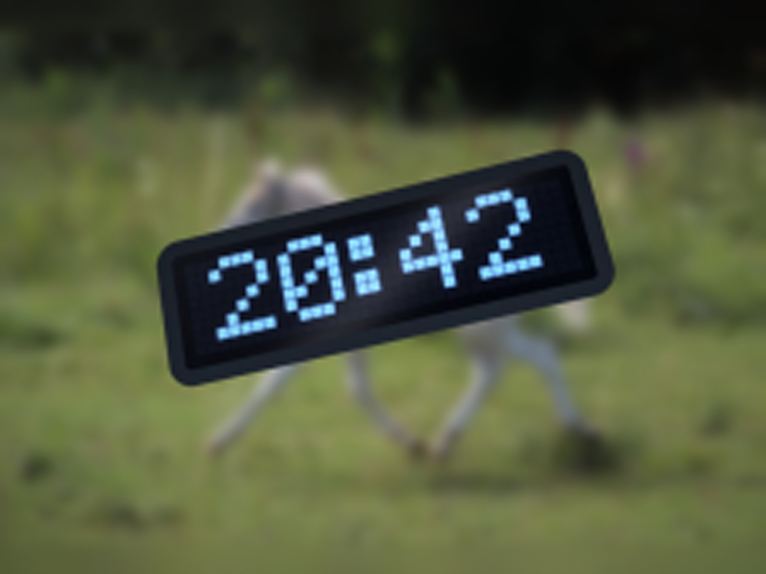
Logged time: T20:42
